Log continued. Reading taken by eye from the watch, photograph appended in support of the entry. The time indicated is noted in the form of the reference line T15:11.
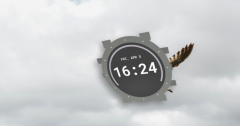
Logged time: T16:24
